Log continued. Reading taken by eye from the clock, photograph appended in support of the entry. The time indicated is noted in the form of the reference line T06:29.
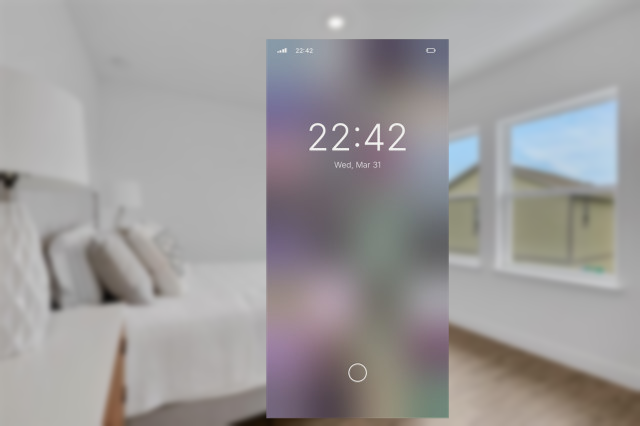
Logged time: T22:42
